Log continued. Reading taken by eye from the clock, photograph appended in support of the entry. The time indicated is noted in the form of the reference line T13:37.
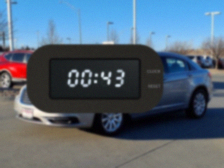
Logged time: T00:43
